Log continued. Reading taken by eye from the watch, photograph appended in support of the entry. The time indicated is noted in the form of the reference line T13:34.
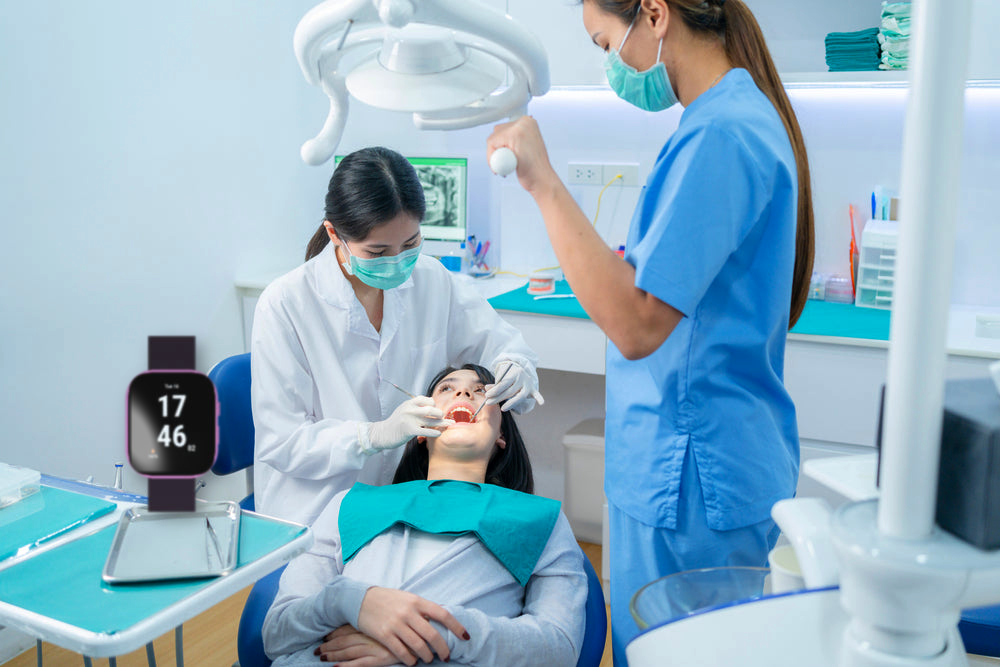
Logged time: T17:46
